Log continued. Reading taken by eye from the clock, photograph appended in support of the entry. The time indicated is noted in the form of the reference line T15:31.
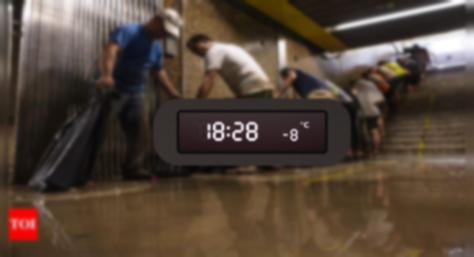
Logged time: T18:28
